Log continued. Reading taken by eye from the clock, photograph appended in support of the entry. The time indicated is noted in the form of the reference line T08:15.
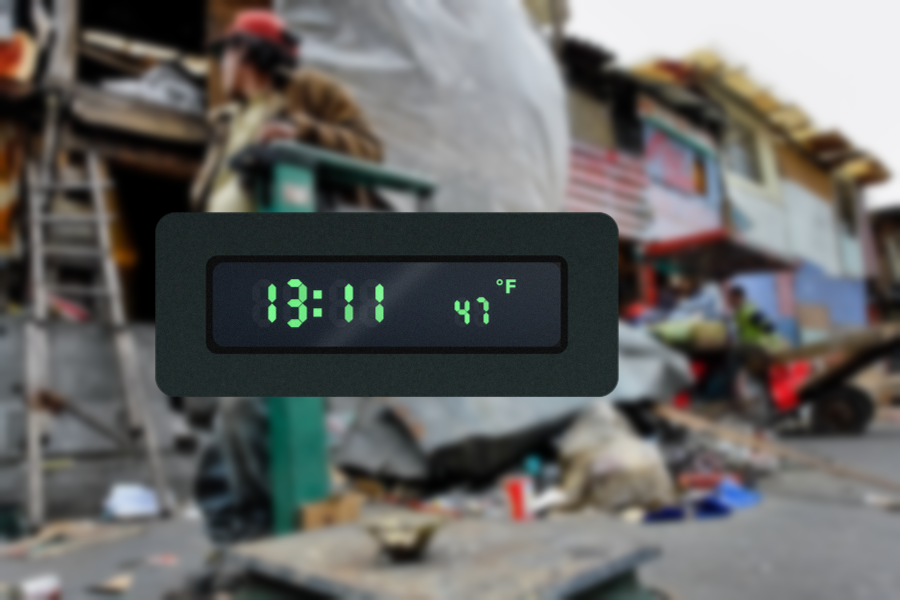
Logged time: T13:11
